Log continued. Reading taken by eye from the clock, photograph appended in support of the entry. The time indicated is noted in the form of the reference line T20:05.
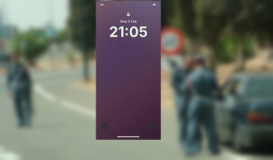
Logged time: T21:05
